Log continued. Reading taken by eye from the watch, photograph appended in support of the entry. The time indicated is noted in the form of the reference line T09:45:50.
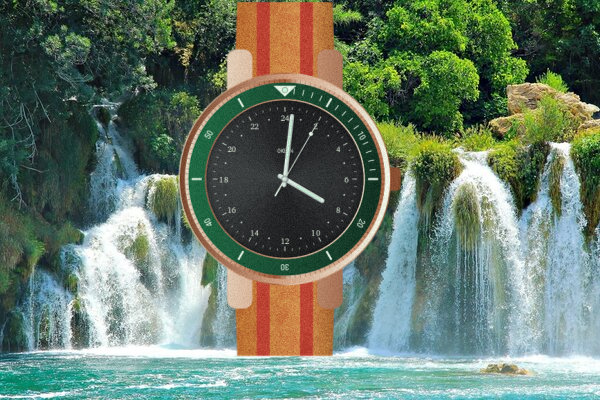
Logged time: T08:01:05
